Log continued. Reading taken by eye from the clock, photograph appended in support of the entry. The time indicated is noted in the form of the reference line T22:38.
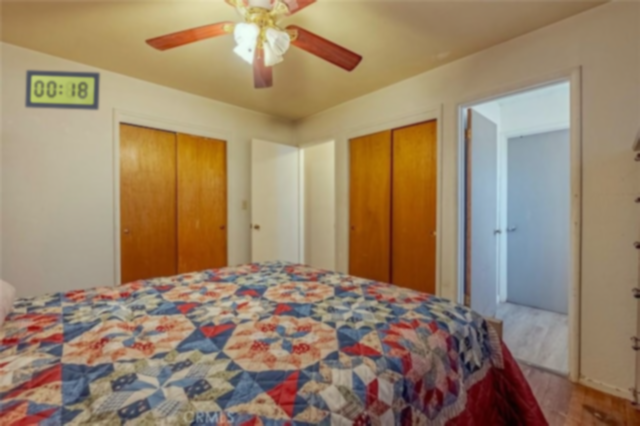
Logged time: T00:18
